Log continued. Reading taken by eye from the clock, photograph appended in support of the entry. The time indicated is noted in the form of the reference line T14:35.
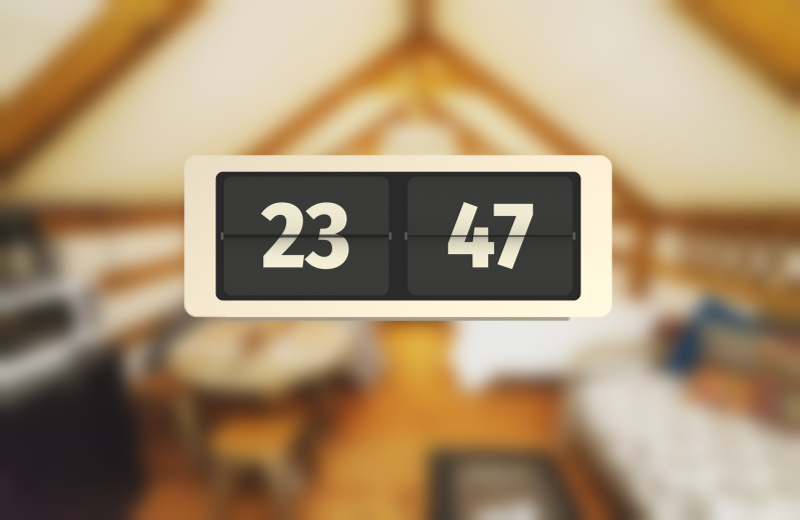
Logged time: T23:47
